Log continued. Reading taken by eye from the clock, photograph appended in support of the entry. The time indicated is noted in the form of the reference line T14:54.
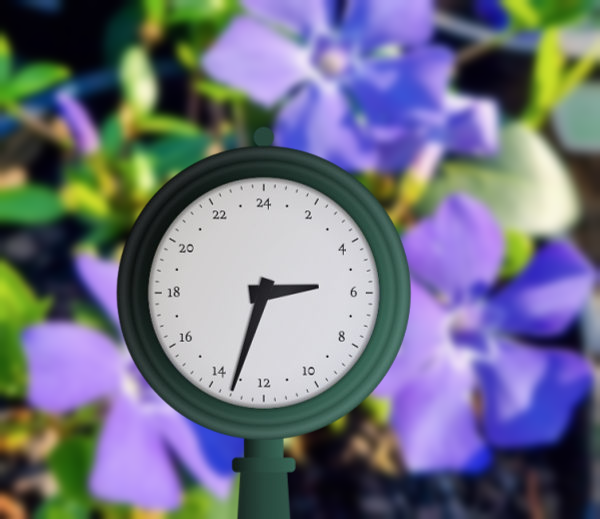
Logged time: T05:33
